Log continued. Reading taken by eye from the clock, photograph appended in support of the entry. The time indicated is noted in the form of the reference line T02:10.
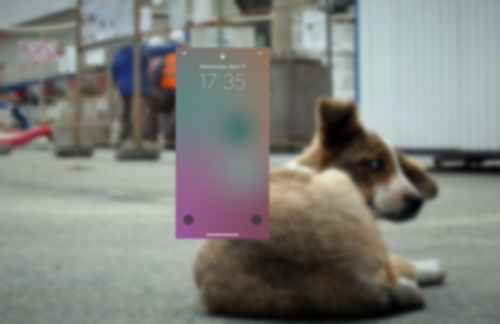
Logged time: T17:35
